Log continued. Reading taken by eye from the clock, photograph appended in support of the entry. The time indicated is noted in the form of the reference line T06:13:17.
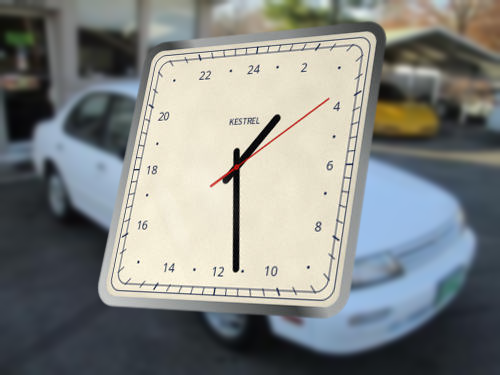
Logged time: T02:28:09
